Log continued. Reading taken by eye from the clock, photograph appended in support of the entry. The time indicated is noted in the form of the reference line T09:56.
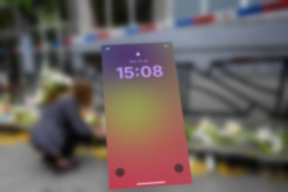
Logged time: T15:08
